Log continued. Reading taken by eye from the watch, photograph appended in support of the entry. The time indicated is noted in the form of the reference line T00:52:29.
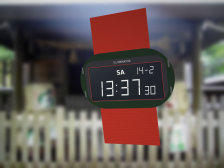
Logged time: T13:37:30
